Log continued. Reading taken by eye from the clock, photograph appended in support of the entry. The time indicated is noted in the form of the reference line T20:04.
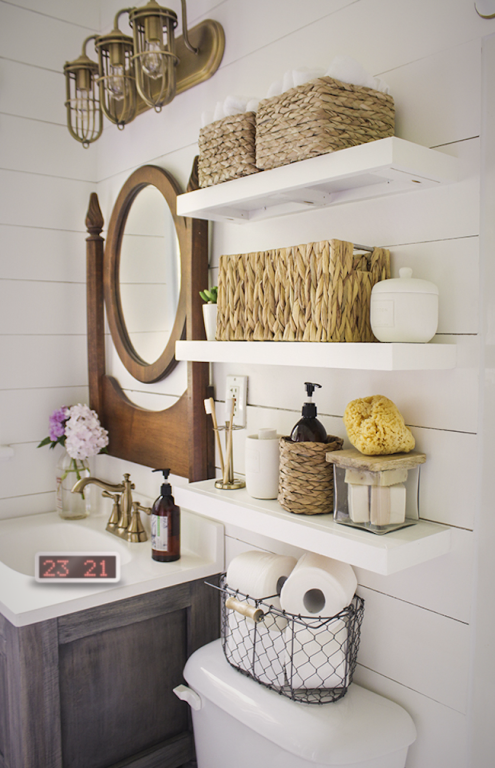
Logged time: T23:21
